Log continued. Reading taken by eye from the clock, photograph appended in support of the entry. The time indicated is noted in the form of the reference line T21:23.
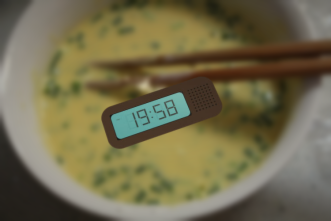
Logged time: T19:58
